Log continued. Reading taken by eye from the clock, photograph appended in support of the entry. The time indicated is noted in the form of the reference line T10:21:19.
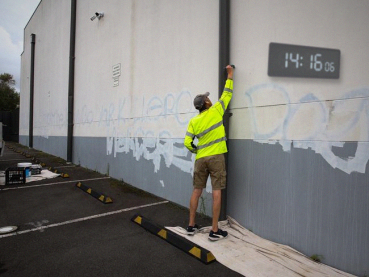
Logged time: T14:16:06
